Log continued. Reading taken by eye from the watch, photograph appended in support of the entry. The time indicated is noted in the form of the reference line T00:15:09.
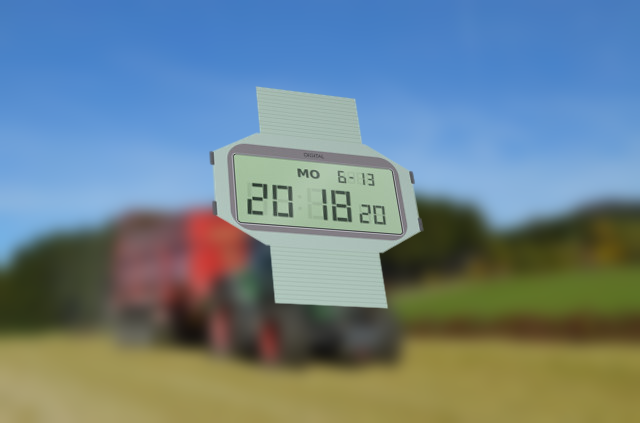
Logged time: T20:18:20
